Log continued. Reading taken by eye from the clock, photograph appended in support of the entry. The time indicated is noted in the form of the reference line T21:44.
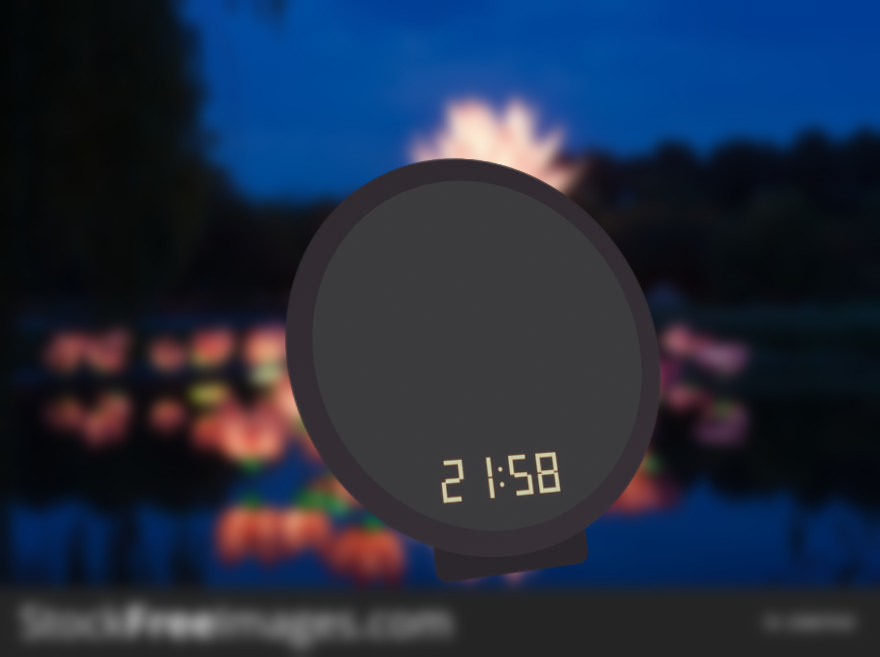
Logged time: T21:58
